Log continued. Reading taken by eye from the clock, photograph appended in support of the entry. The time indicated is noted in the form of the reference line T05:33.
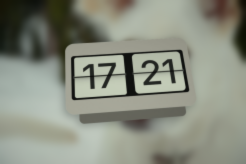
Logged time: T17:21
